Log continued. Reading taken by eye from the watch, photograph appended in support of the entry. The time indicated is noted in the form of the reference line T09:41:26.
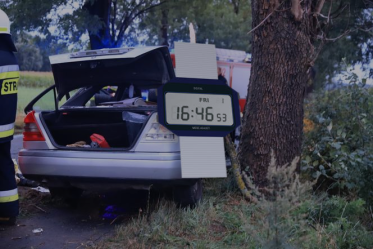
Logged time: T16:46:53
